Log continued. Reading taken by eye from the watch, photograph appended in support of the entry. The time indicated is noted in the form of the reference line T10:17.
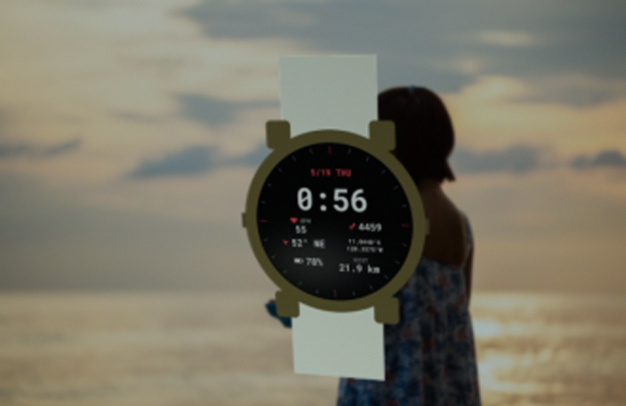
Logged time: T00:56
